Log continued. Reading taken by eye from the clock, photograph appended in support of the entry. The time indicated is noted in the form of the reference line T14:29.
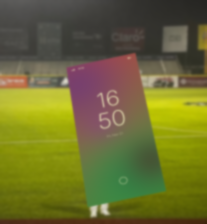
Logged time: T16:50
